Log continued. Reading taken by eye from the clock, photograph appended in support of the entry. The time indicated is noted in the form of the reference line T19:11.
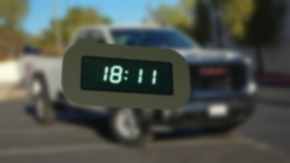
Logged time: T18:11
